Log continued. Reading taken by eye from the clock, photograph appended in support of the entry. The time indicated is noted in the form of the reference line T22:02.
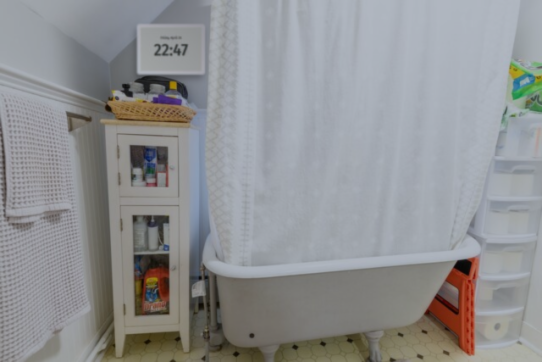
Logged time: T22:47
